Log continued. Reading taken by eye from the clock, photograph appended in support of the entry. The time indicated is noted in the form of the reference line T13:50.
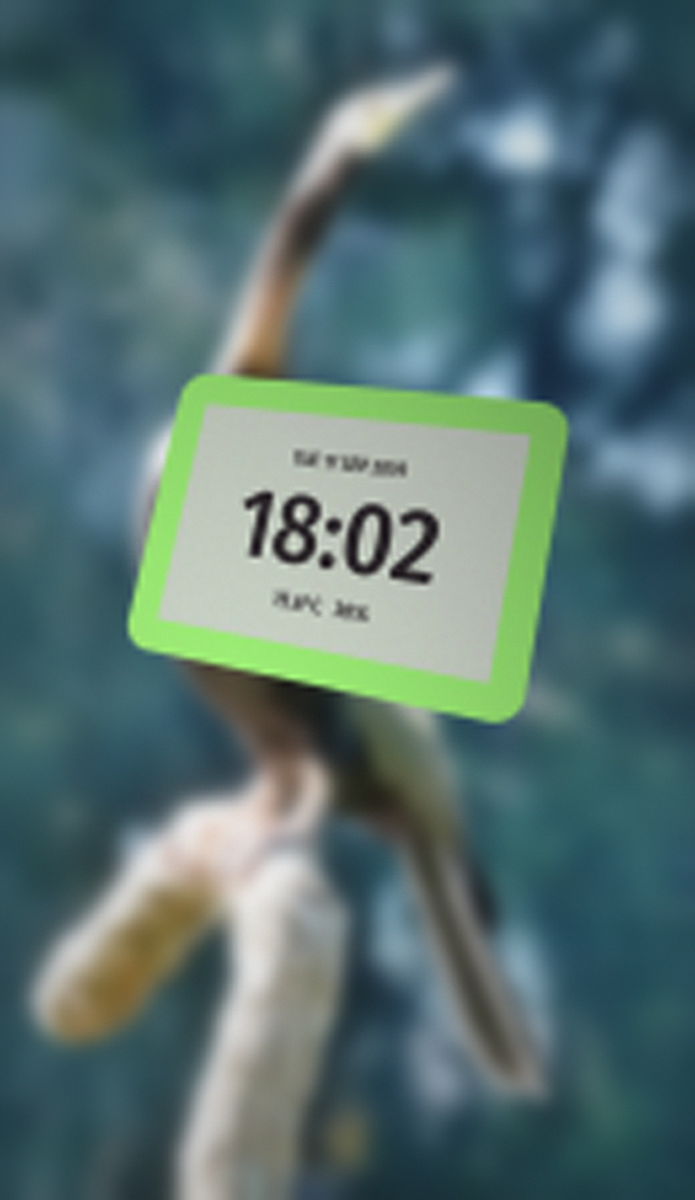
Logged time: T18:02
